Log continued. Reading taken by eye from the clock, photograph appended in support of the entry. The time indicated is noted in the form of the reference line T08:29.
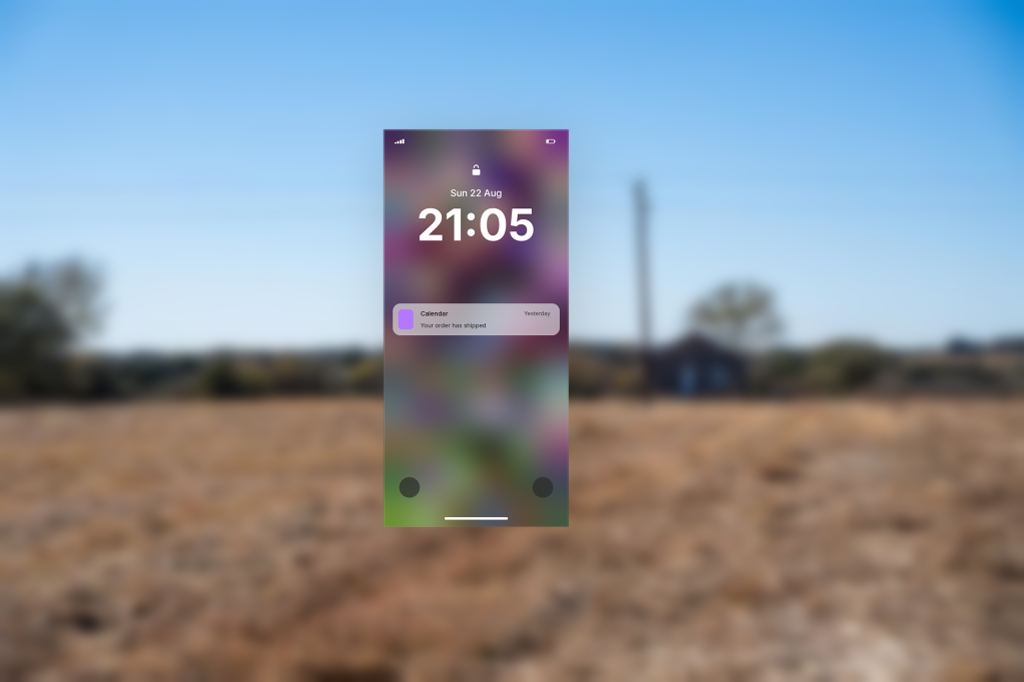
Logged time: T21:05
